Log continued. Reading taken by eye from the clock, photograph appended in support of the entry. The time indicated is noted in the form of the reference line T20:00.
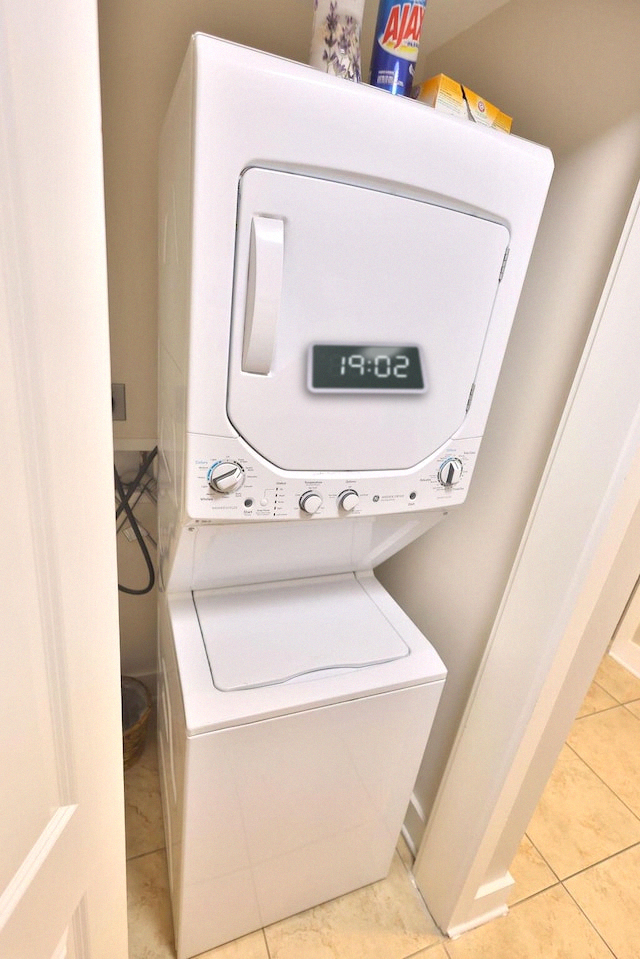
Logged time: T19:02
